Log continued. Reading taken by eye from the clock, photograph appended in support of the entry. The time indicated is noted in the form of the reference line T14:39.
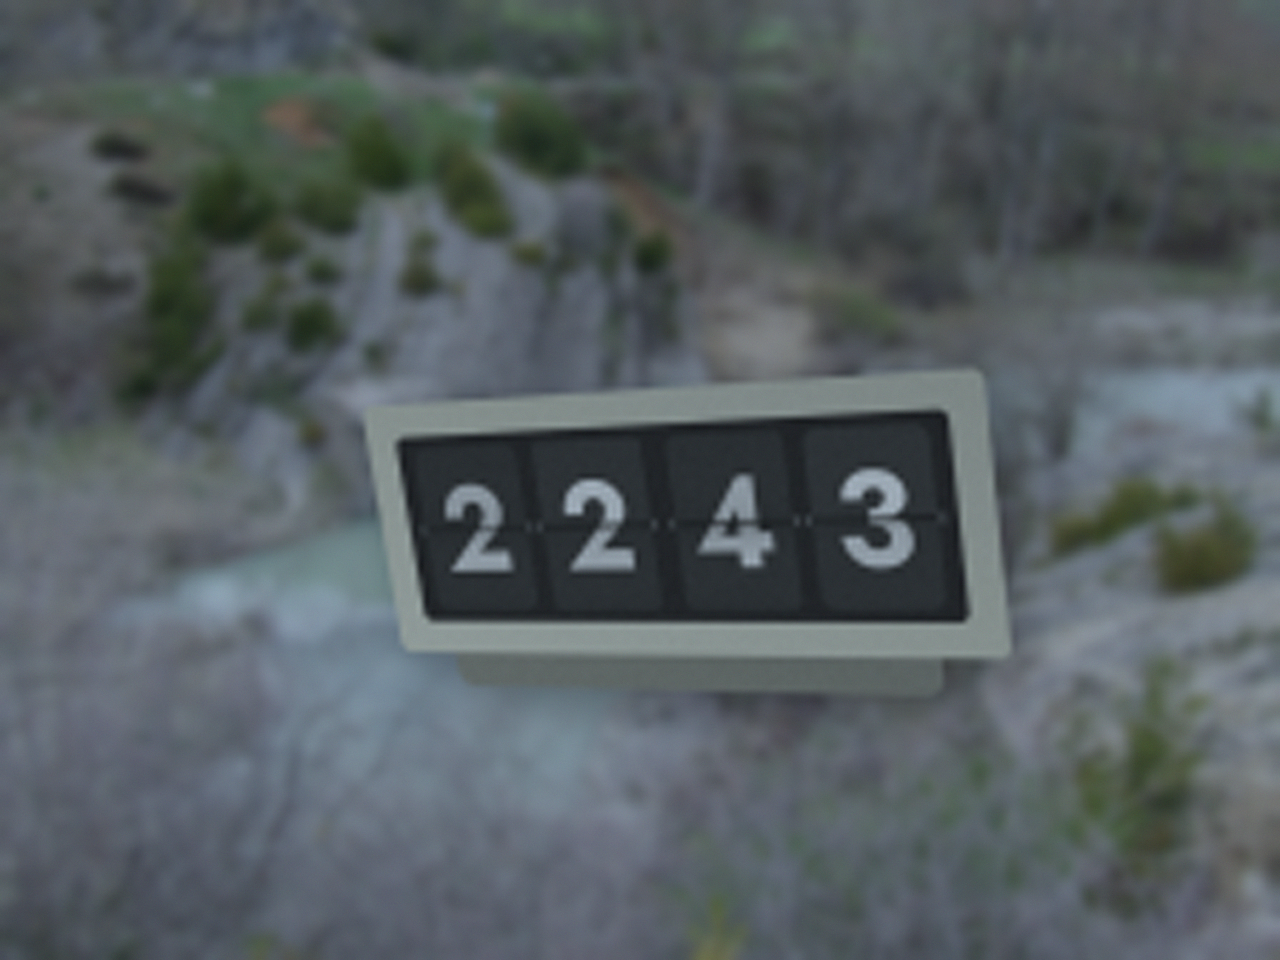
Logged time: T22:43
